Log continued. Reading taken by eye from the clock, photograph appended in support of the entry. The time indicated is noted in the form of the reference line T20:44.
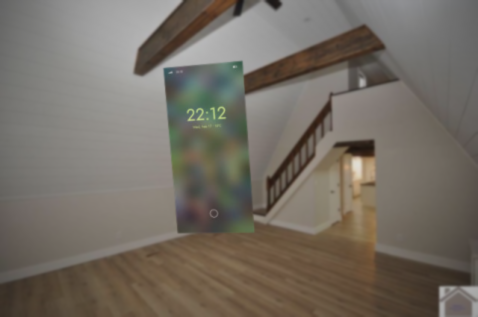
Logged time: T22:12
